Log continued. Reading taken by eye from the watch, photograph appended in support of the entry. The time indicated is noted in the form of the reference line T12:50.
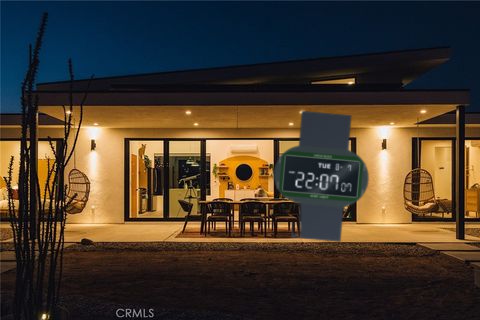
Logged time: T22:07
